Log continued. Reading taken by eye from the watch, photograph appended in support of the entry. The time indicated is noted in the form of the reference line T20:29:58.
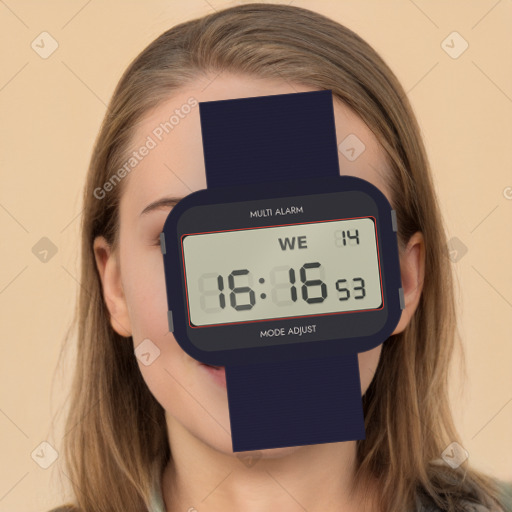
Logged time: T16:16:53
